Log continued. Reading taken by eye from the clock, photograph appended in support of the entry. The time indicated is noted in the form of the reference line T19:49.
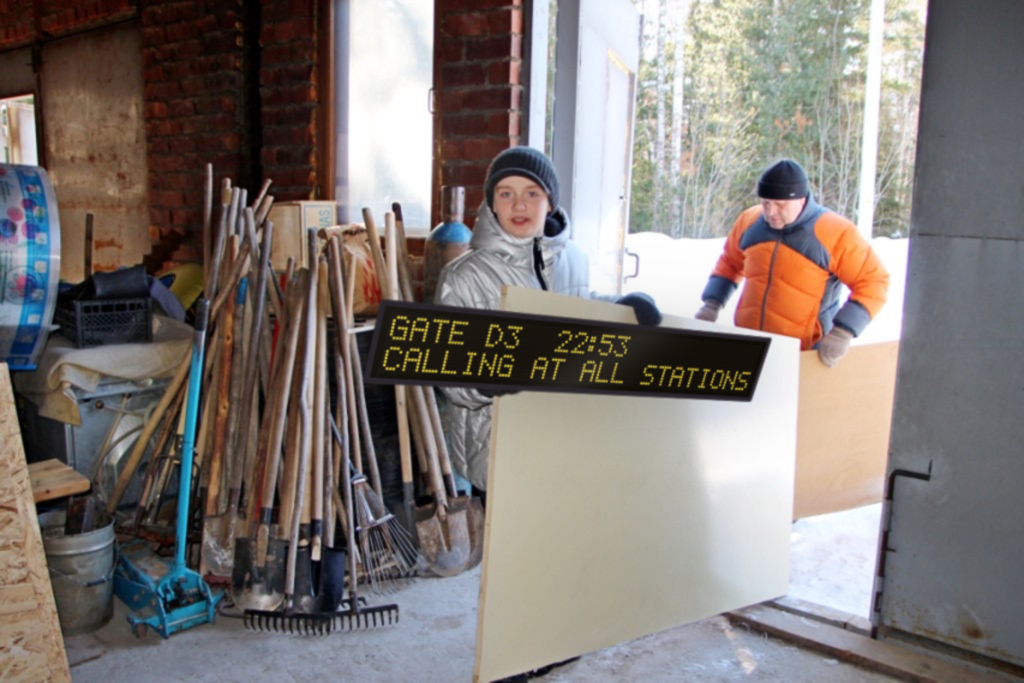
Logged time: T22:53
